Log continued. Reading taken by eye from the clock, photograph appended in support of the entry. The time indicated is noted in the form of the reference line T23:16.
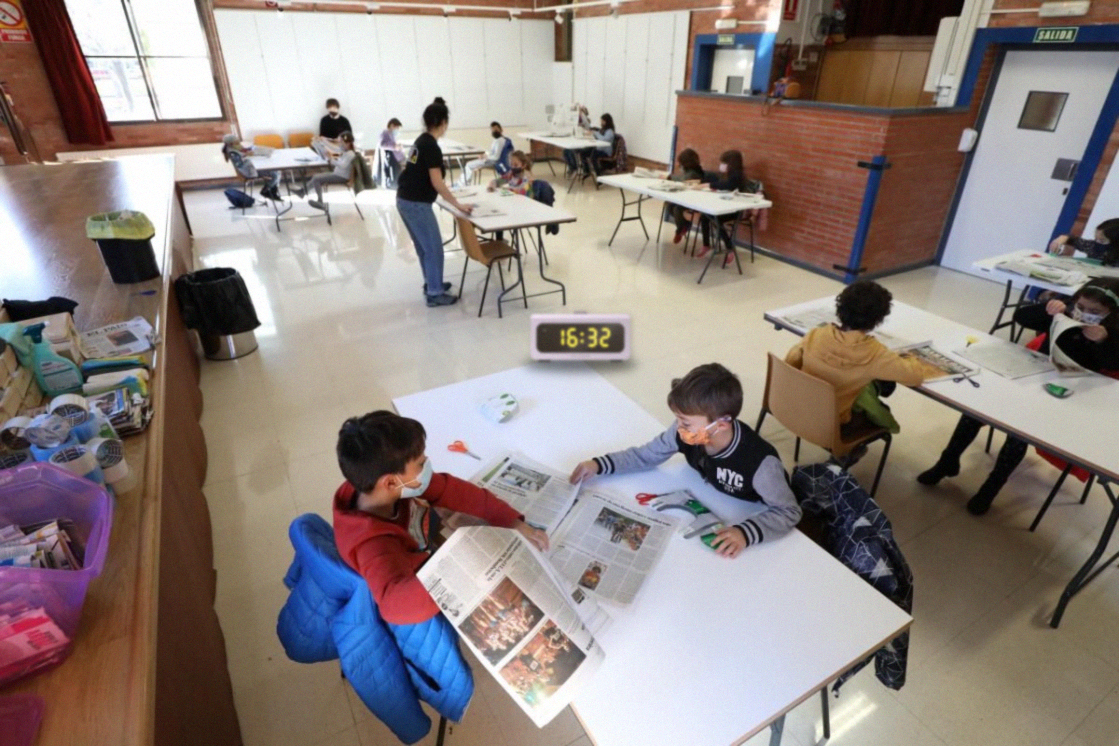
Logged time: T16:32
